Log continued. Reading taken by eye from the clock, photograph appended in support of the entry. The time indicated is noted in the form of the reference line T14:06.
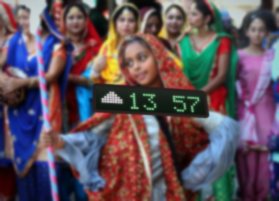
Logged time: T13:57
